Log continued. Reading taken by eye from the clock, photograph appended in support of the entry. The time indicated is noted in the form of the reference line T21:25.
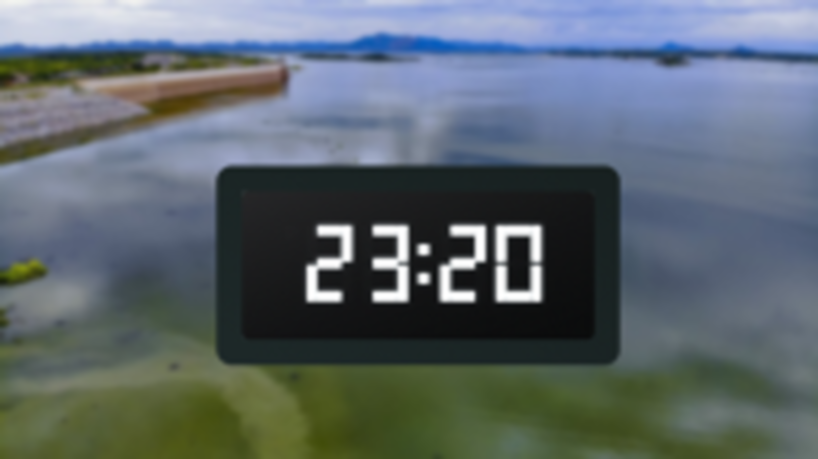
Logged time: T23:20
